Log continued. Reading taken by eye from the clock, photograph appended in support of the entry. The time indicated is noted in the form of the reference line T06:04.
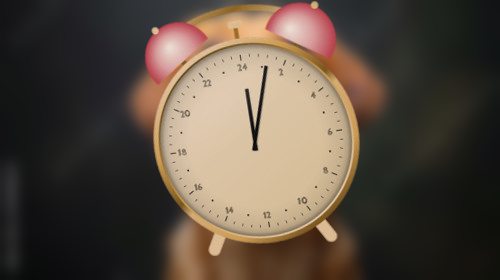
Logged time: T00:03
